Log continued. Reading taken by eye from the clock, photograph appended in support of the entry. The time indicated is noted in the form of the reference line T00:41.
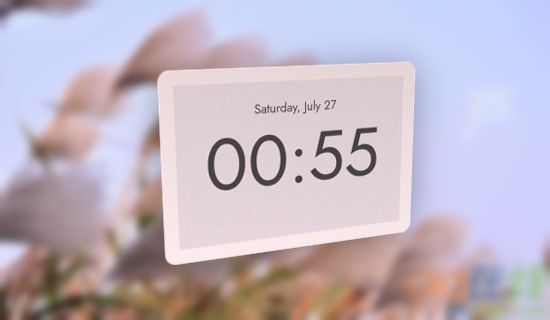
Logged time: T00:55
